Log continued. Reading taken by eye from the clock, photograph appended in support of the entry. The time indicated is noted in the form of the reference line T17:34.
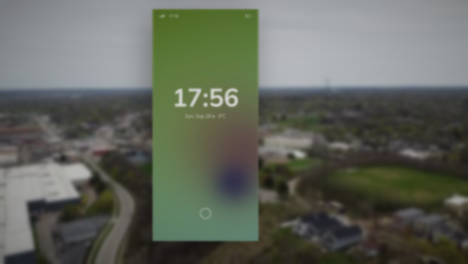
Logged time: T17:56
